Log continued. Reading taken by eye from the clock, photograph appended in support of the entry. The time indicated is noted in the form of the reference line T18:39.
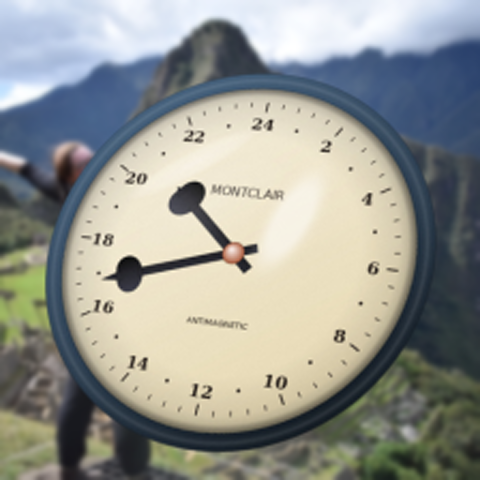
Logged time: T20:42
